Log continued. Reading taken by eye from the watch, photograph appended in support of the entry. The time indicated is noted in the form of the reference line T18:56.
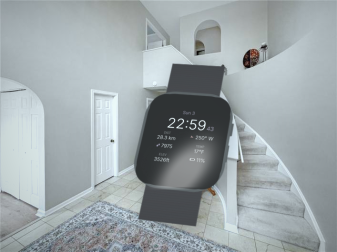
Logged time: T22:59
